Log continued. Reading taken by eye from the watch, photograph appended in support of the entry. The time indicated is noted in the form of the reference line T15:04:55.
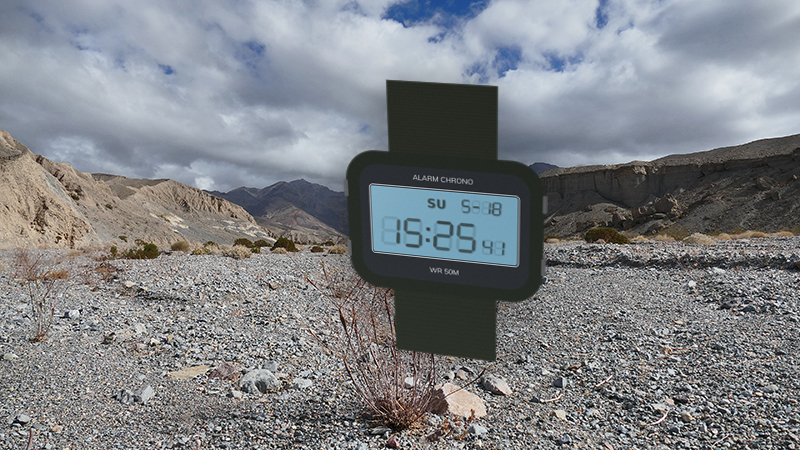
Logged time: T15:25:41
